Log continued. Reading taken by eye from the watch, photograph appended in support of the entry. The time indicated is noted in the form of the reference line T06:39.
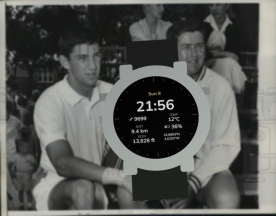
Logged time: T21:56
